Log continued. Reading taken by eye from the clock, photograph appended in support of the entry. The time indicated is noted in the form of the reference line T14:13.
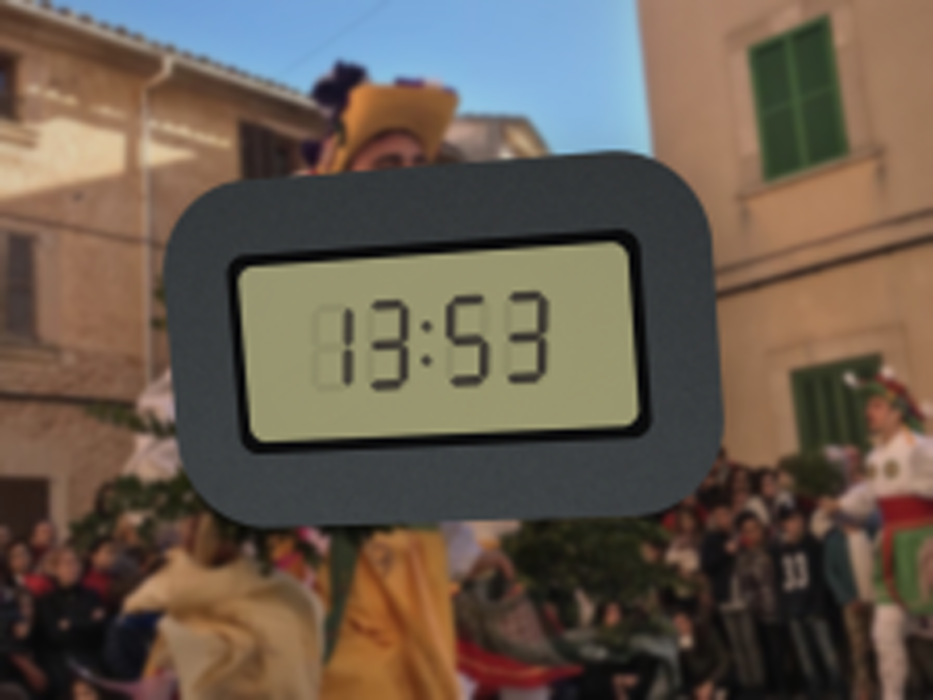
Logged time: T13:53
